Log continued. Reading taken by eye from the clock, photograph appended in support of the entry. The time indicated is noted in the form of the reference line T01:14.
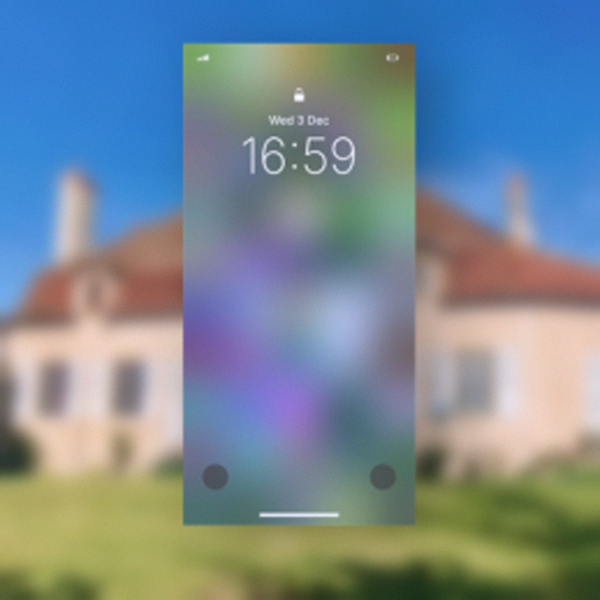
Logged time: T16:59
